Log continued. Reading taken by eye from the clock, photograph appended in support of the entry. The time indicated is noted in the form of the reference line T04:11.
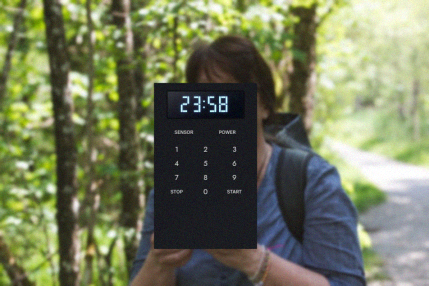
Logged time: T23:58
